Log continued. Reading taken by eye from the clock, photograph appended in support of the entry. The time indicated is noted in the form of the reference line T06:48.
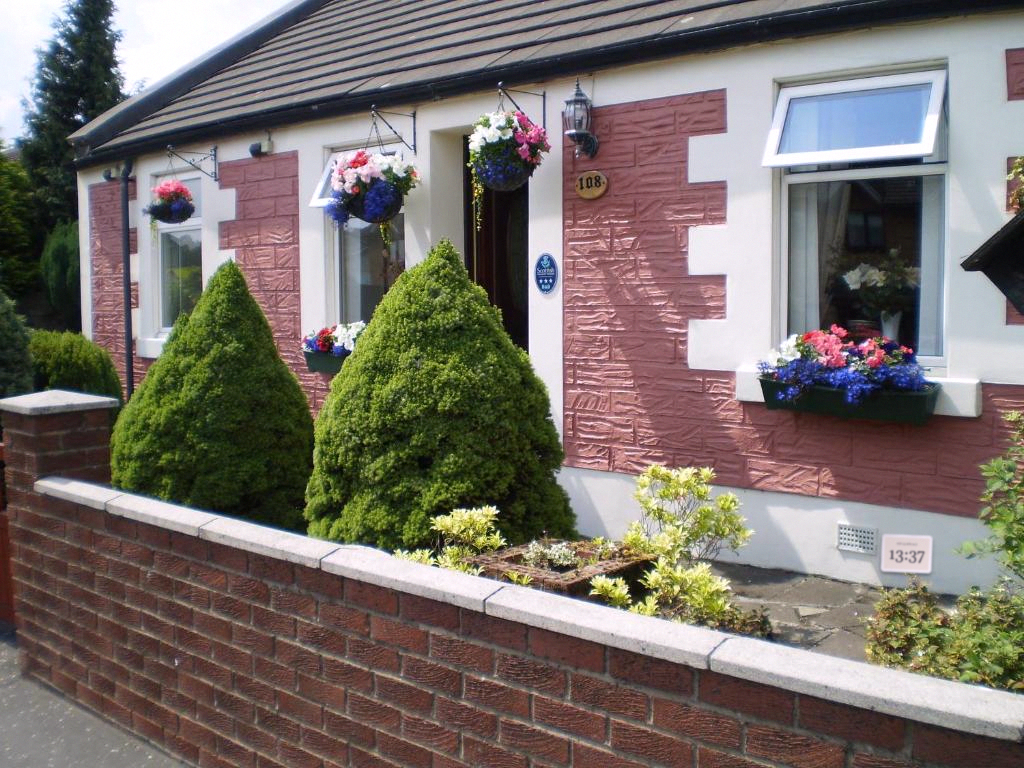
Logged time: T13:37
